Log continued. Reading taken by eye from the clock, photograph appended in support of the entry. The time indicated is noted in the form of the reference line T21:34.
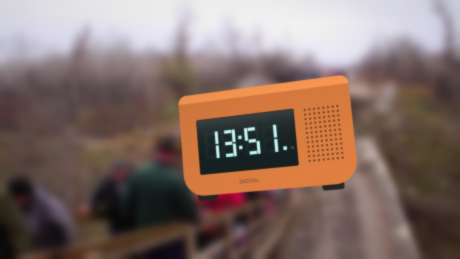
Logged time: T13:51
